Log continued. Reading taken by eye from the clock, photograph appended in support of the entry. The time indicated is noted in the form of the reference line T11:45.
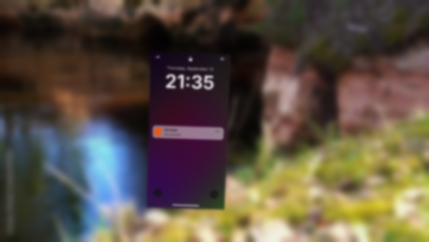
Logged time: T21:35
